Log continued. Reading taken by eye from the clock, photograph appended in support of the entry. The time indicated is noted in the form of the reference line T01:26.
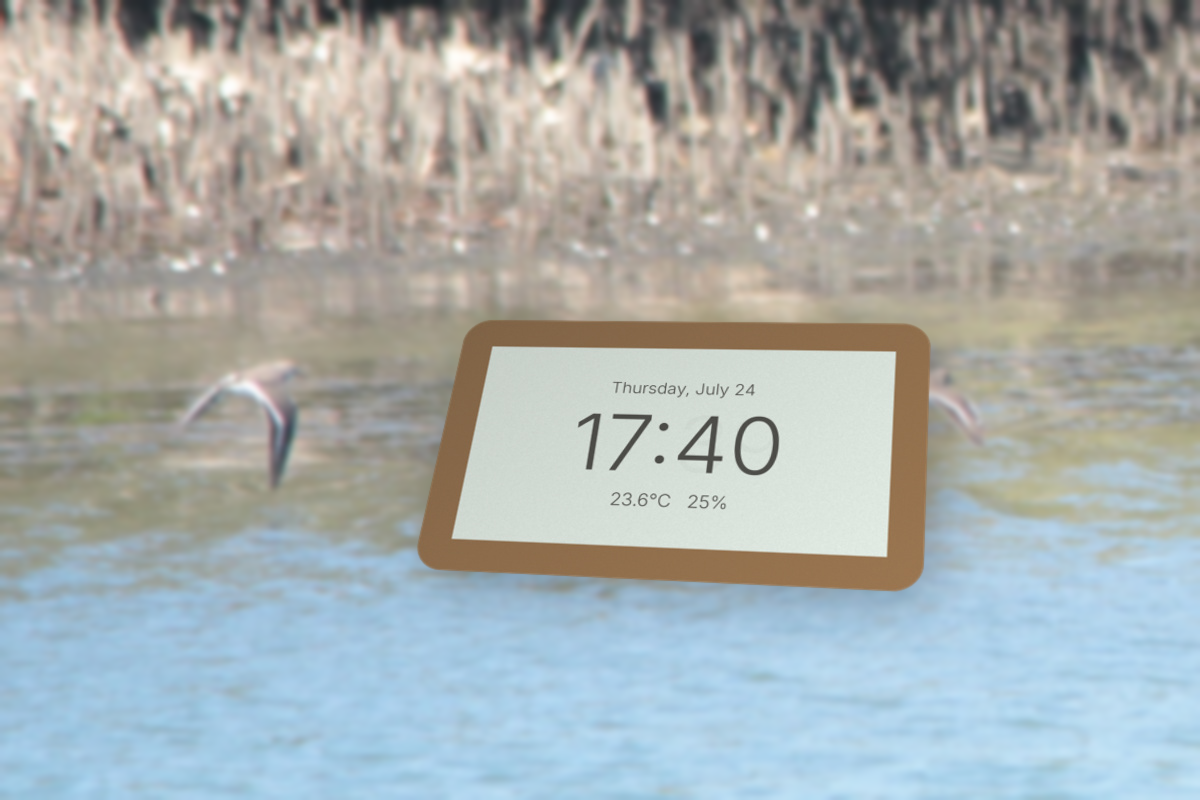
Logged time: T17:40
